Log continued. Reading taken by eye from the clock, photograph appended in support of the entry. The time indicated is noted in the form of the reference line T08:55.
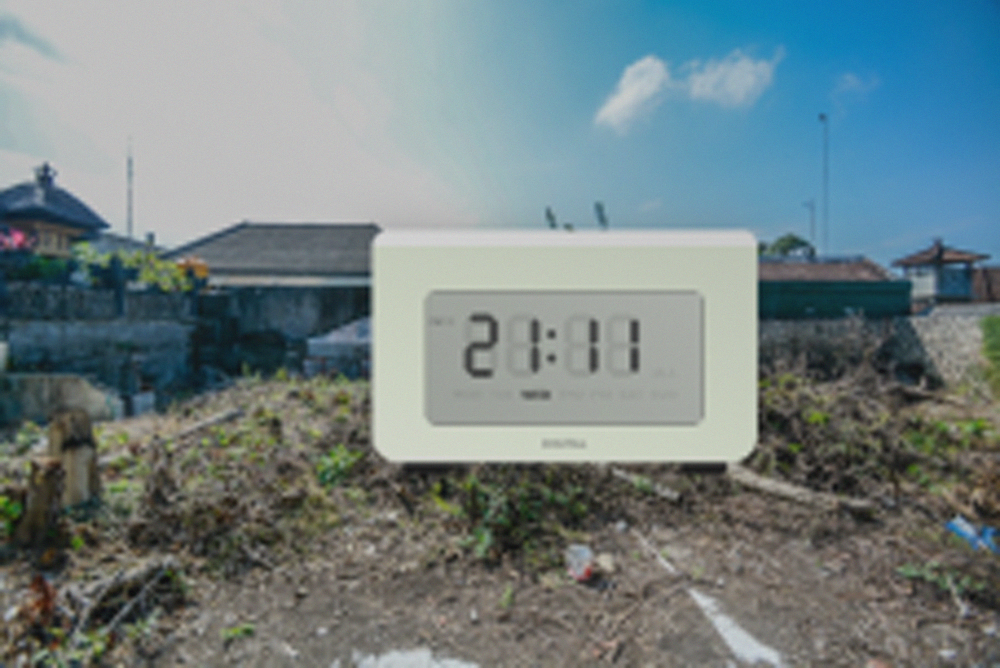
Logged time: T21:11
